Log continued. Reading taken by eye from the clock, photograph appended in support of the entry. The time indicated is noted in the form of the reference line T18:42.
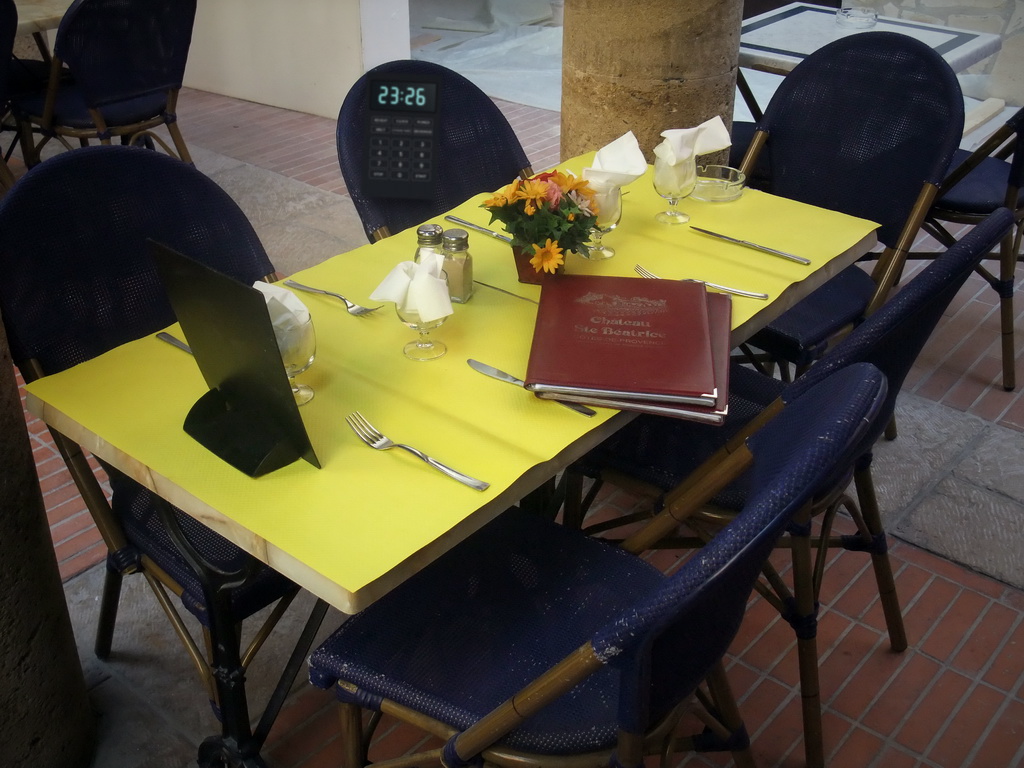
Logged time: T23:26
